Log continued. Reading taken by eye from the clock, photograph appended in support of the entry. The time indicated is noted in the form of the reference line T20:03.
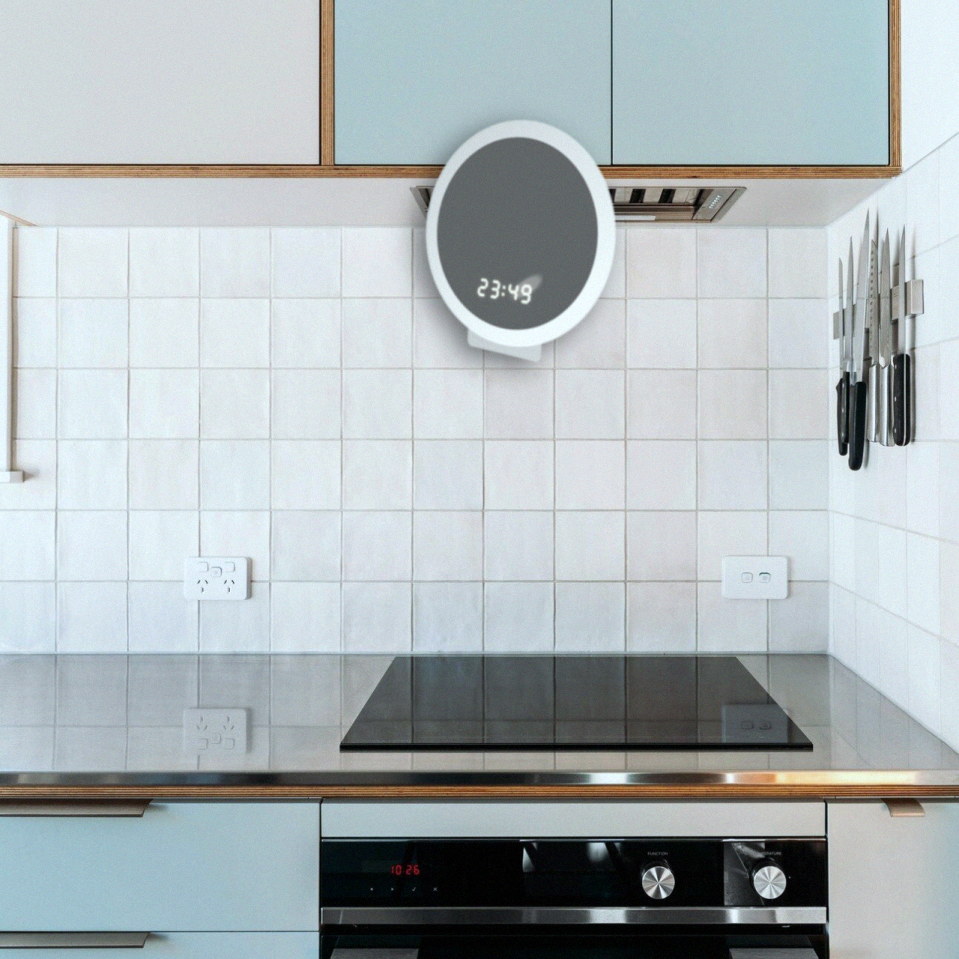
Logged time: T23:49
